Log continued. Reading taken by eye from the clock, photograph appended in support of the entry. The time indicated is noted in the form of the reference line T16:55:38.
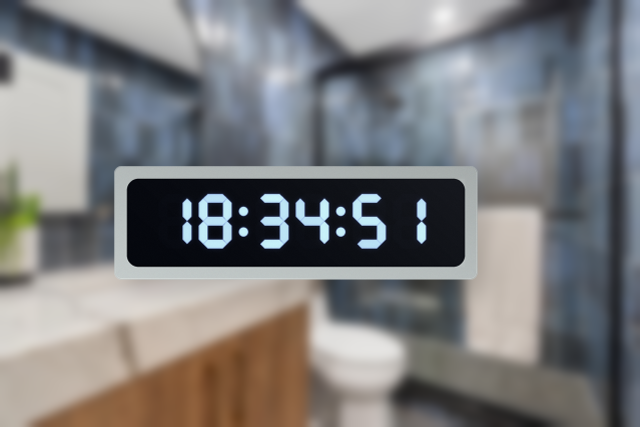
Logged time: T18:34:51
